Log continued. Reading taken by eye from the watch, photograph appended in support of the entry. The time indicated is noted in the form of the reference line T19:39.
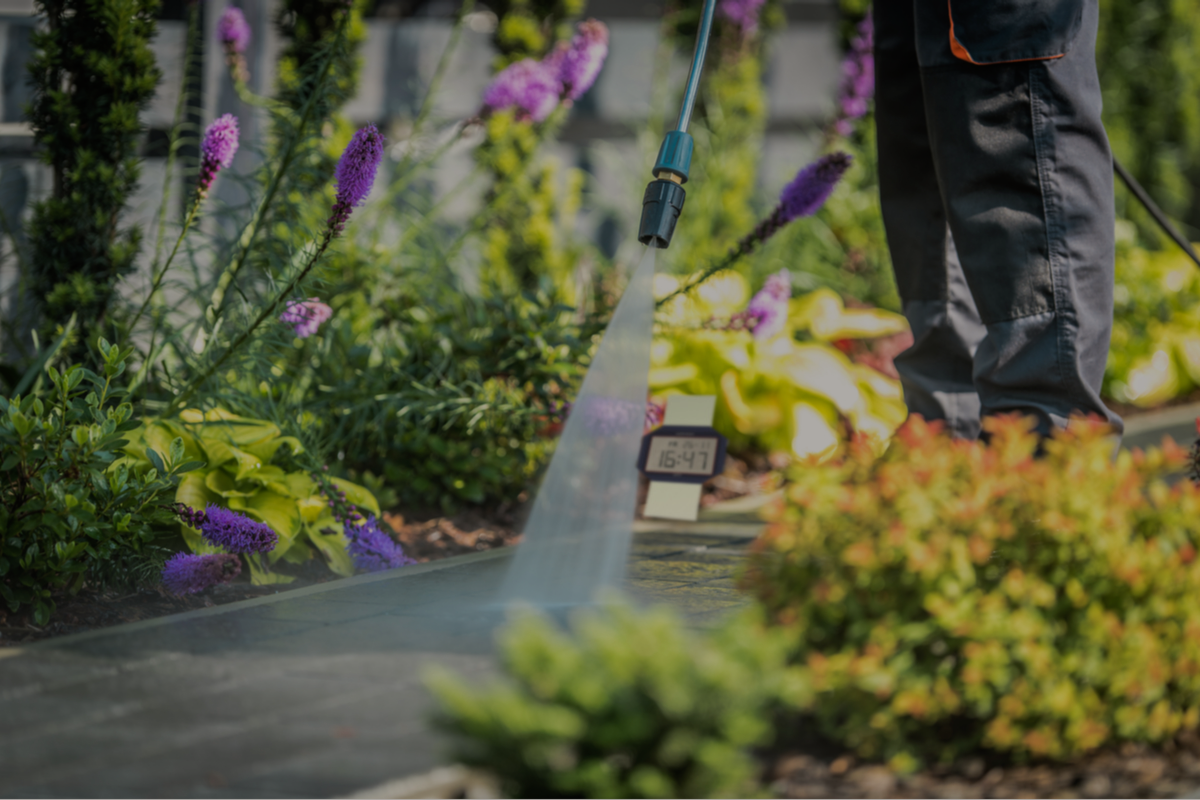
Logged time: T16:47
